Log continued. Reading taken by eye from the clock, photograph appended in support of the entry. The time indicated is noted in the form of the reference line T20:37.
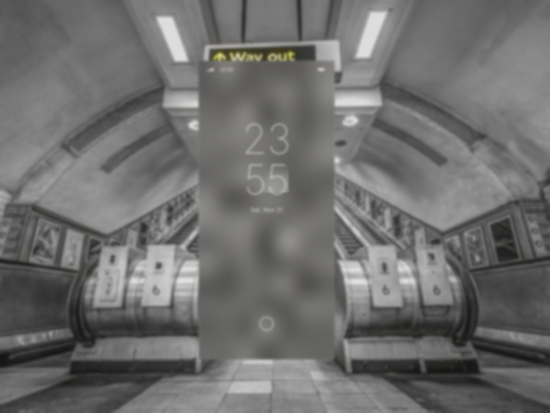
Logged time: T23:55
